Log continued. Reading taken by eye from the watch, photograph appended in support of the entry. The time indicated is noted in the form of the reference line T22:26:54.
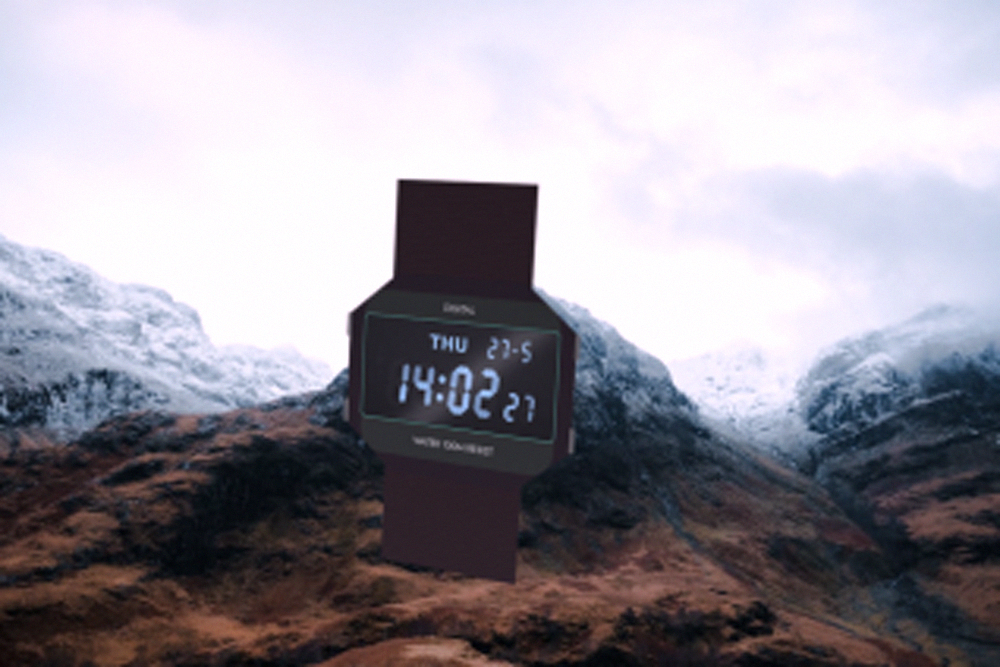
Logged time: T14:02:27
